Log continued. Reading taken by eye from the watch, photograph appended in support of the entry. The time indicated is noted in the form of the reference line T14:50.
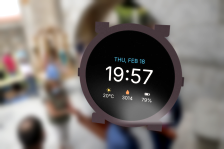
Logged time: T19:57
